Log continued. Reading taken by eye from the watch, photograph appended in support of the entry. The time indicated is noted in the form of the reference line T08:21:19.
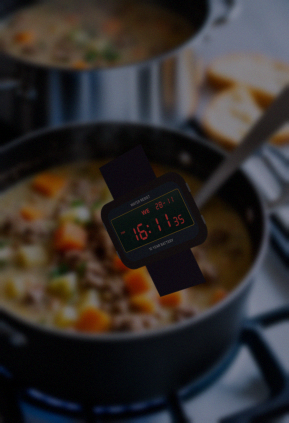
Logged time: T16:11:35
